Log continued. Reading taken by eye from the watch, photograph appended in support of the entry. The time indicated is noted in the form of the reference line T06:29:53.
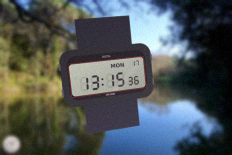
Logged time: T13:15:36
